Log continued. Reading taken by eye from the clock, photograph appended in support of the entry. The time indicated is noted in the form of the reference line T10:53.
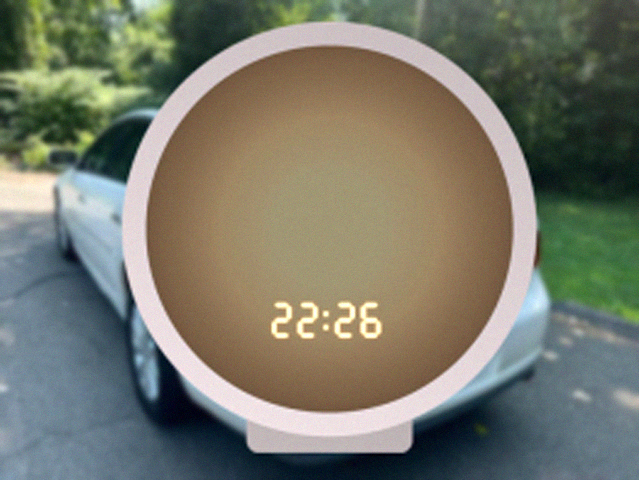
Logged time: T22:26
